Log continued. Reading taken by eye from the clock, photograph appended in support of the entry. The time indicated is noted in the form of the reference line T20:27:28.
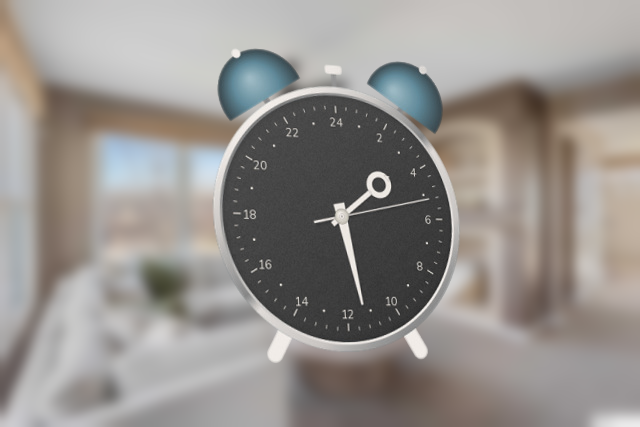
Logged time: T03:28:13
